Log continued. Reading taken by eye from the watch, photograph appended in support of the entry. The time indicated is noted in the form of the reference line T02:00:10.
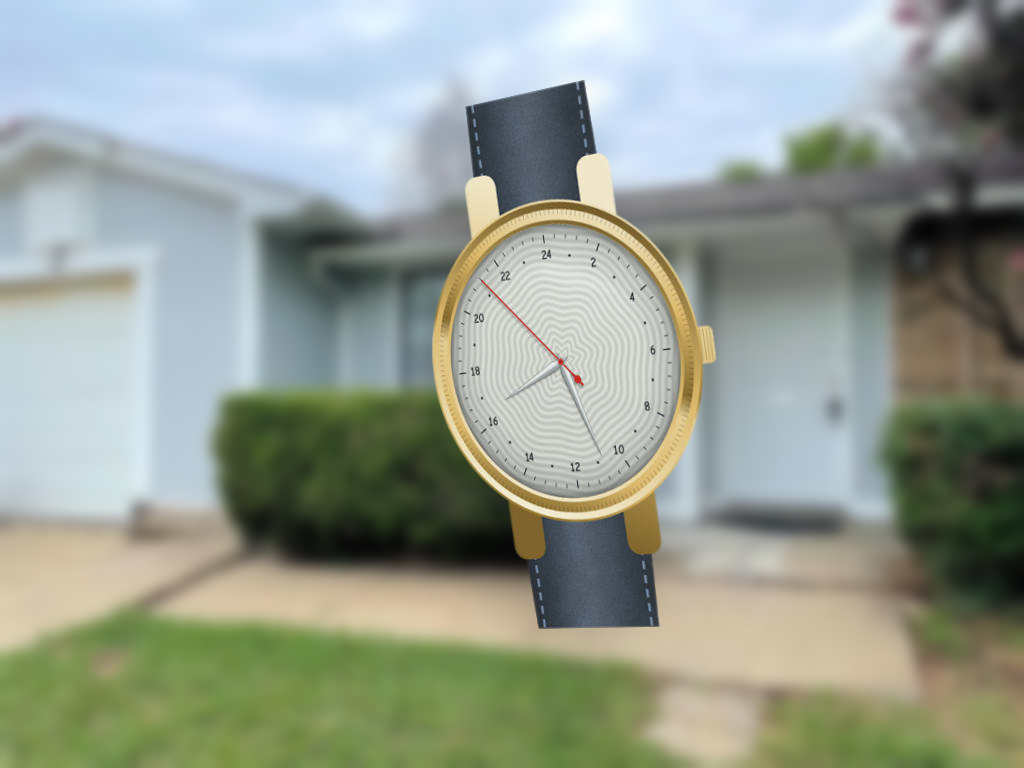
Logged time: T16:26:53
